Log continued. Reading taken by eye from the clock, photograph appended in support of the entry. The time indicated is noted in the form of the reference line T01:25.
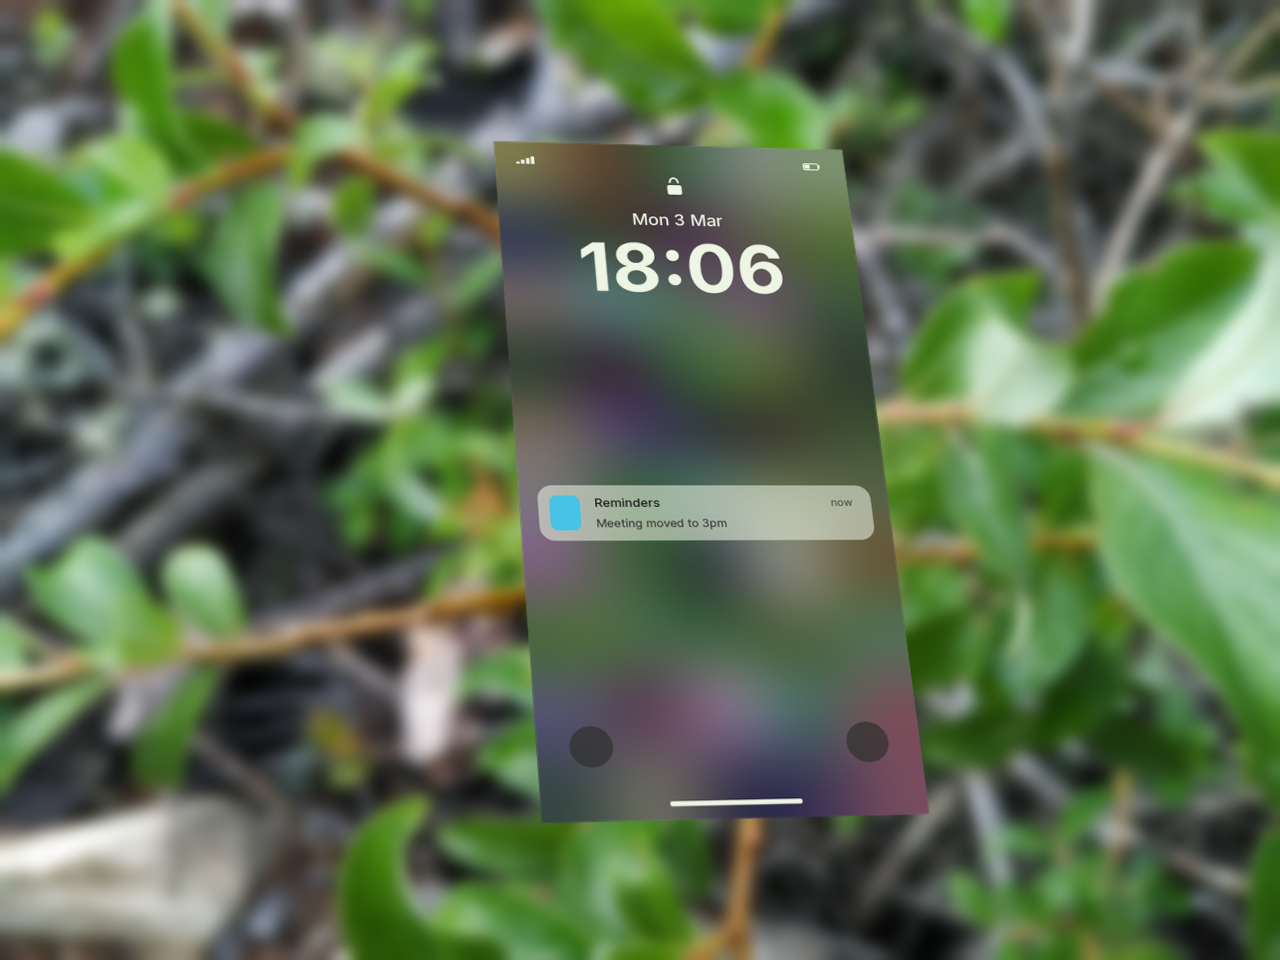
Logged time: T18:06
